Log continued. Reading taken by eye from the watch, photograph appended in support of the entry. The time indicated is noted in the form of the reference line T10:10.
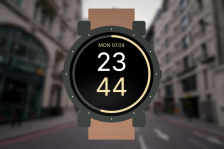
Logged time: T23:44
